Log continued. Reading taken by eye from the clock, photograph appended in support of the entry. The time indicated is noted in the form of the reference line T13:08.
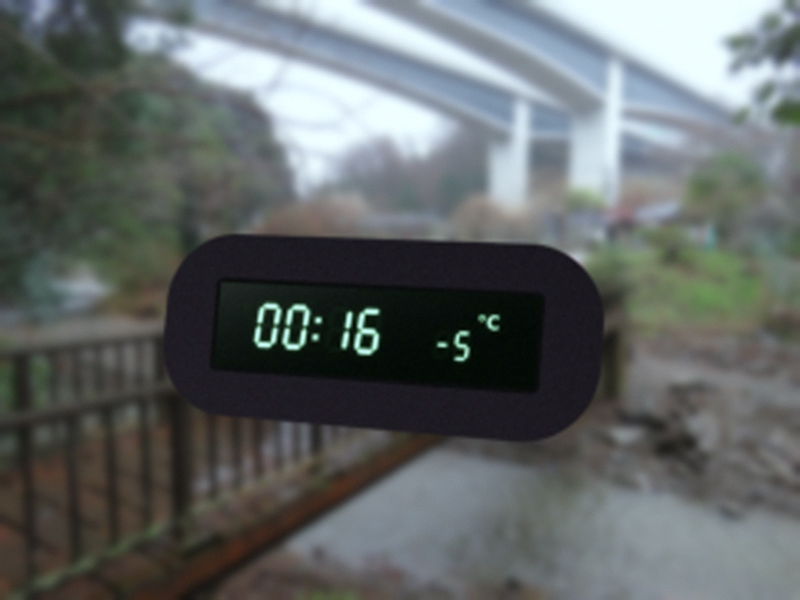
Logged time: T00:16
